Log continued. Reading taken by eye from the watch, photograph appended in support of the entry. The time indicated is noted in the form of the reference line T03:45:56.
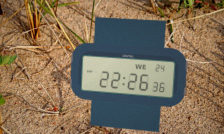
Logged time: T22:26:36
